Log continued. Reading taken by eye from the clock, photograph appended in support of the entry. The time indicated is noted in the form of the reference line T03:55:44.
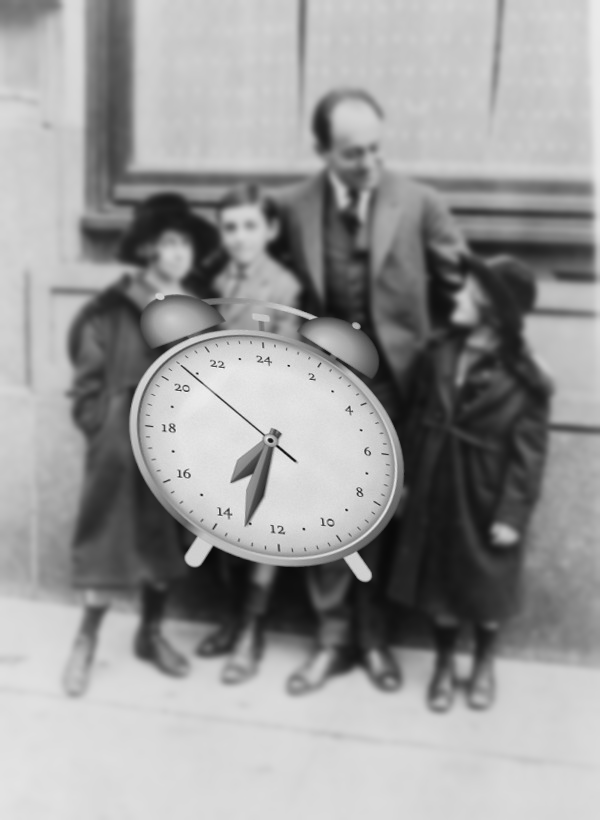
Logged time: T14:32:52
